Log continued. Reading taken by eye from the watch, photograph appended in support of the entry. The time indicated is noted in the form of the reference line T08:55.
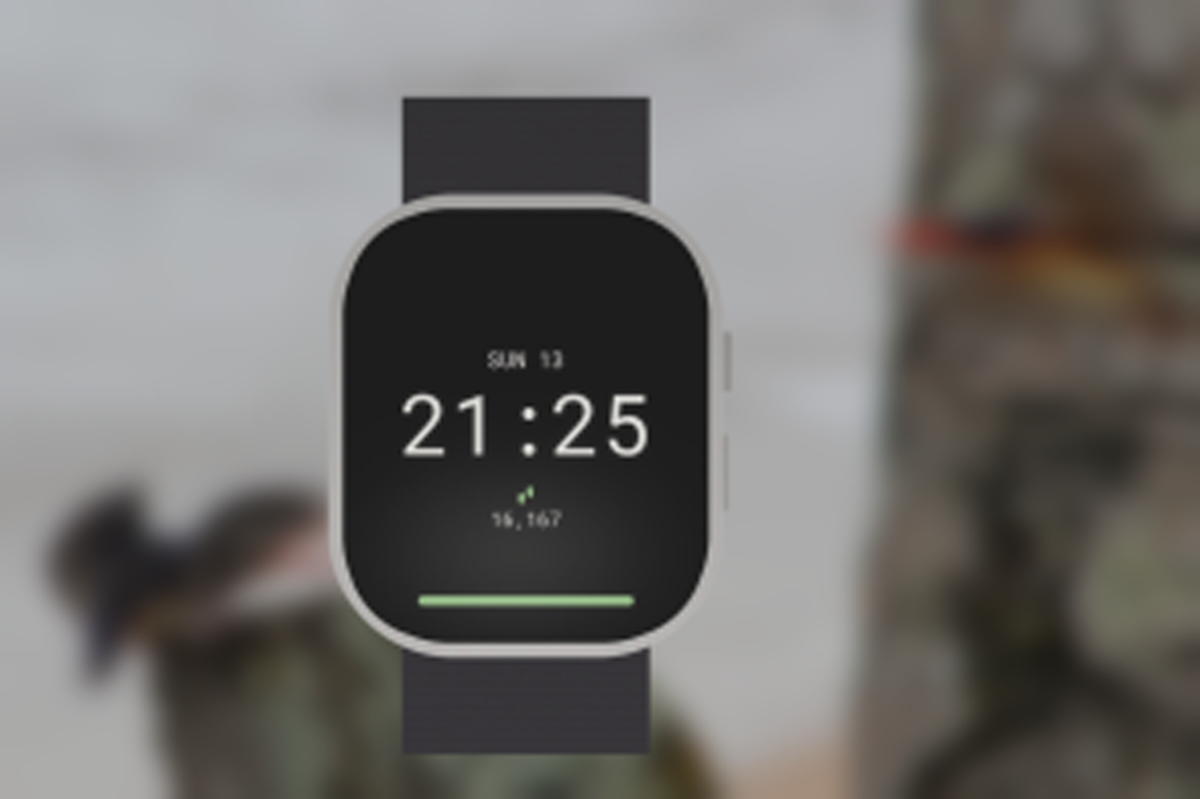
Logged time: T21:25
